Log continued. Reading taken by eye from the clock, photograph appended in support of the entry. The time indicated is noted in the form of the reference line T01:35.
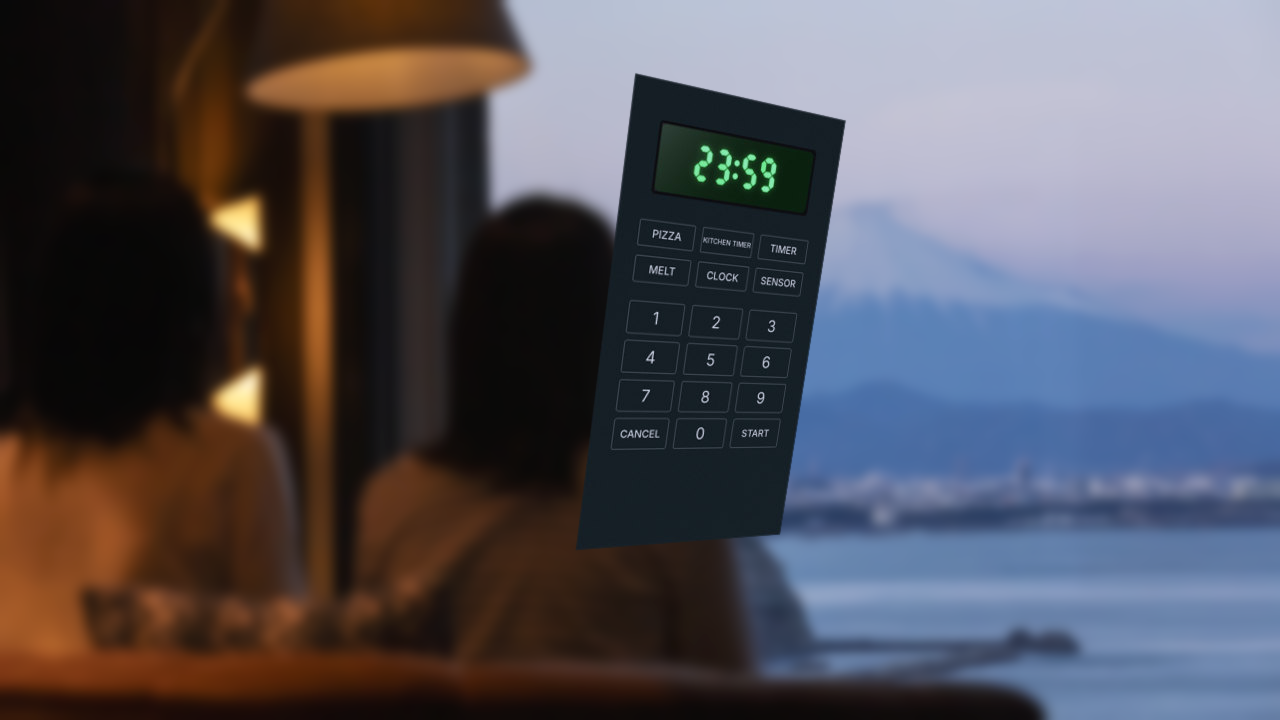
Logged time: T23:59
